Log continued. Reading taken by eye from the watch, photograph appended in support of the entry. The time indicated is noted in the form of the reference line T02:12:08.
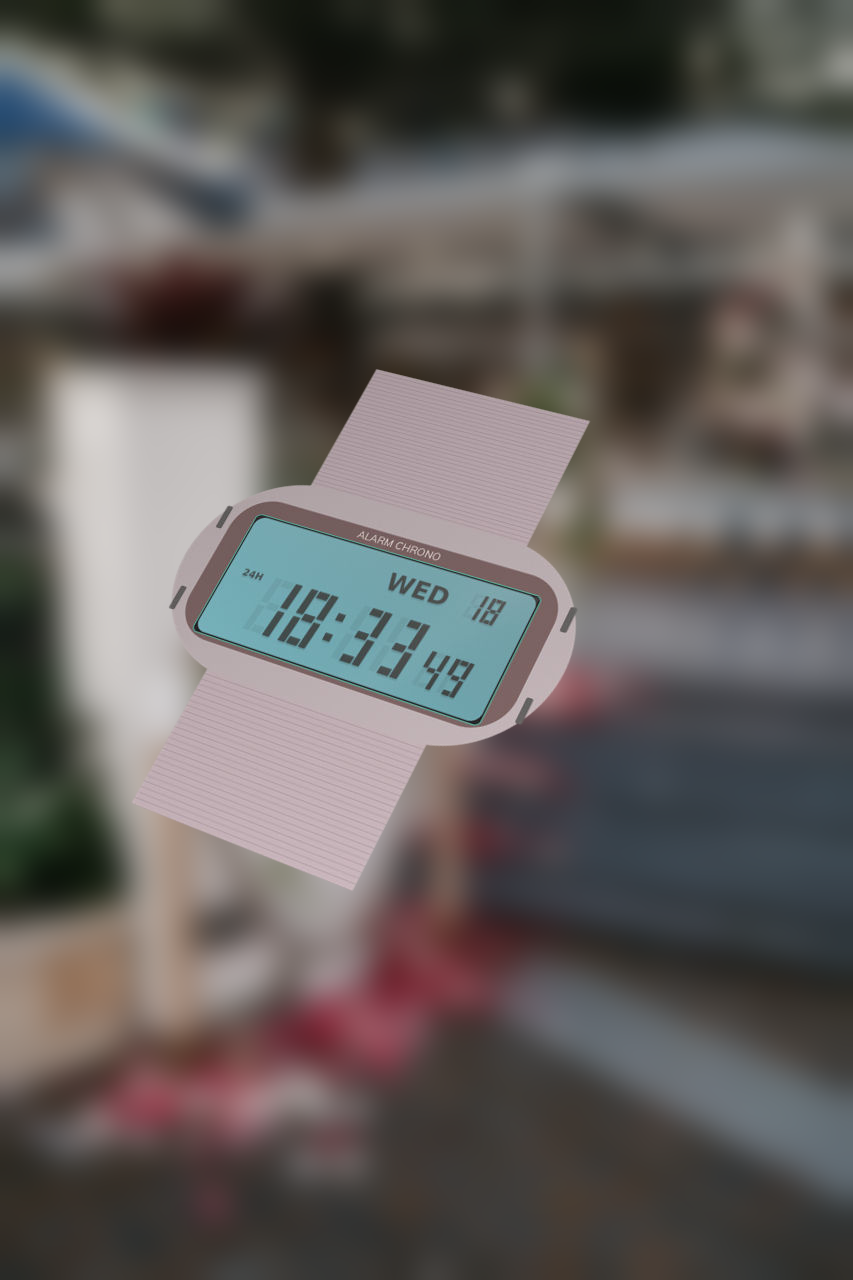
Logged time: T18:33:49
